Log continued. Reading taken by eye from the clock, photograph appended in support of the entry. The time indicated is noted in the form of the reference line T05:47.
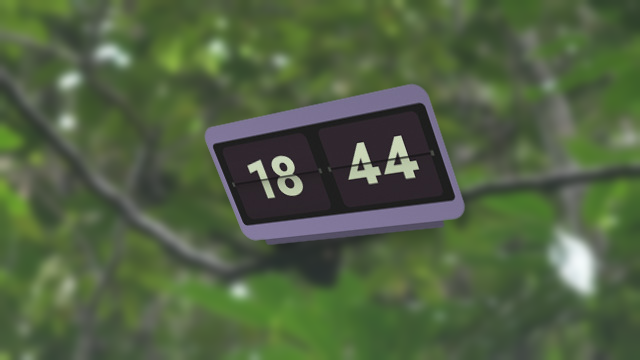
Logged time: T18:44
